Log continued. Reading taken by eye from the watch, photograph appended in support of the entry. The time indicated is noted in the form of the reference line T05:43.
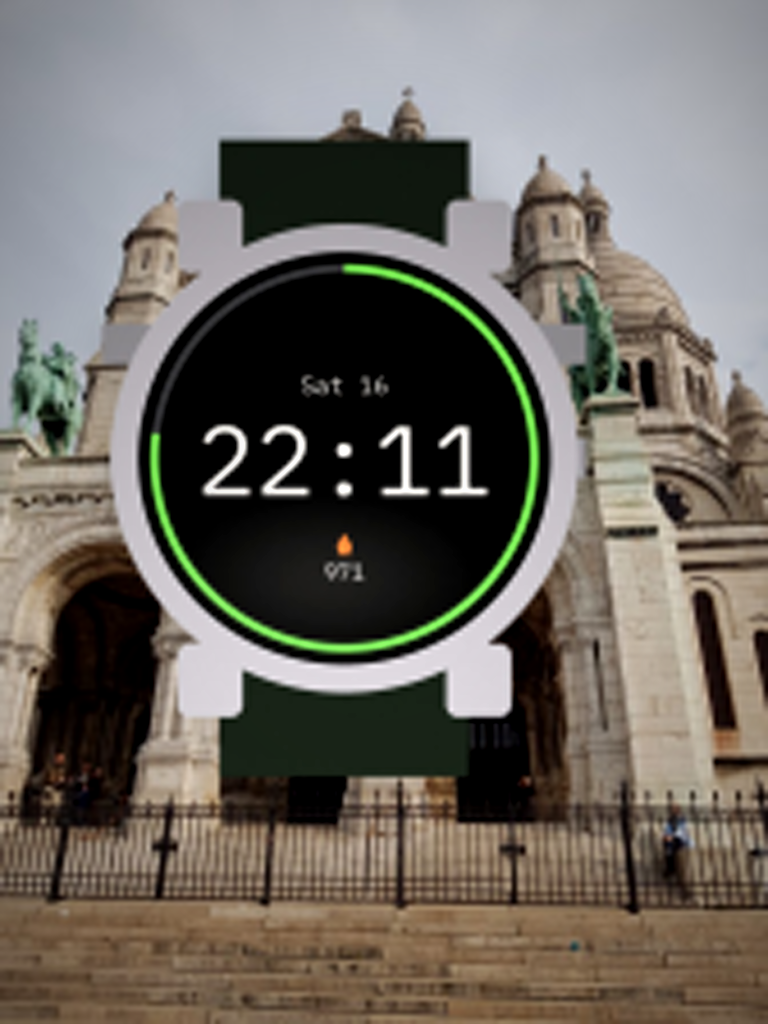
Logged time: T22:11
